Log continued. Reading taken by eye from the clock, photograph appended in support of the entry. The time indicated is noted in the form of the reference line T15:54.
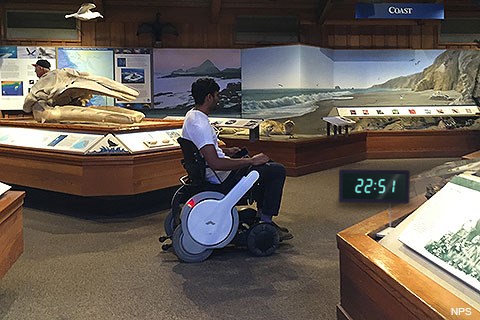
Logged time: T22:51
